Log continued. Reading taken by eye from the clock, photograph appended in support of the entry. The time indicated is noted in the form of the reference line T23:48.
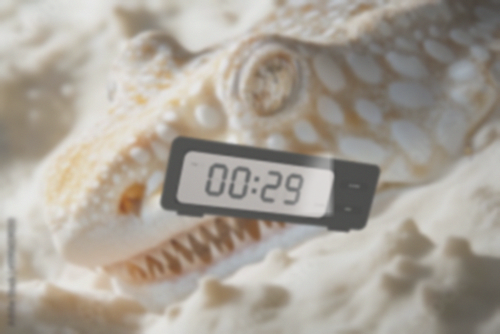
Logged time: T00:29
